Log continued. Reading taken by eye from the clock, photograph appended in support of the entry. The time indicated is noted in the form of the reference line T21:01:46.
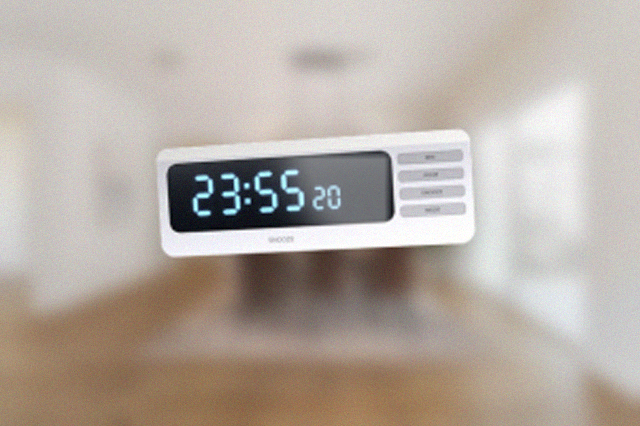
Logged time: T23:55:20
